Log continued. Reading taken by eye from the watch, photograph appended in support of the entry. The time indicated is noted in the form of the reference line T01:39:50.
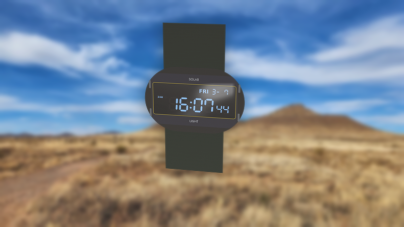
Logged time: T16:07:44
